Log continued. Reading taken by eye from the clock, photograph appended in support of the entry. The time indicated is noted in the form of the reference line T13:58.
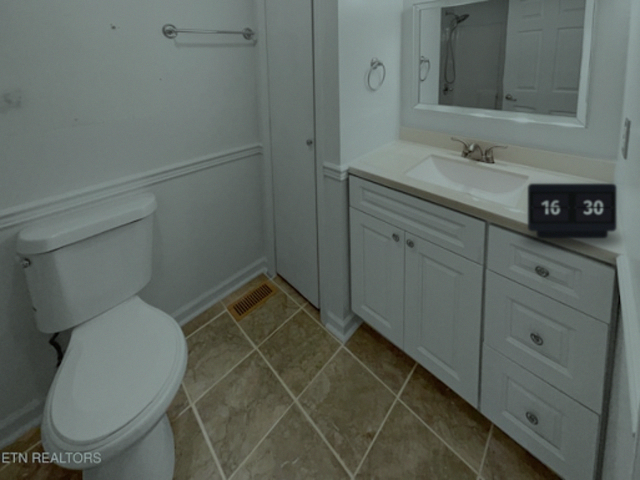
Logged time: T16:30
